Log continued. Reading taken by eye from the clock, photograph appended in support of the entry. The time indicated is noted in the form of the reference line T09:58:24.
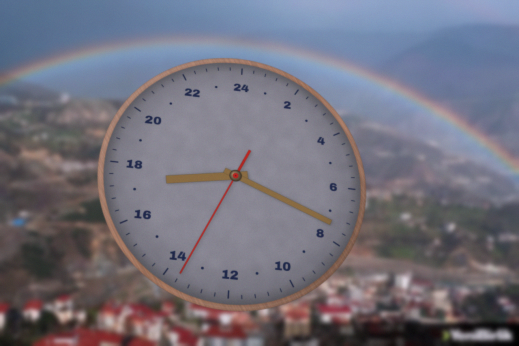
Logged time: T17:18:34
